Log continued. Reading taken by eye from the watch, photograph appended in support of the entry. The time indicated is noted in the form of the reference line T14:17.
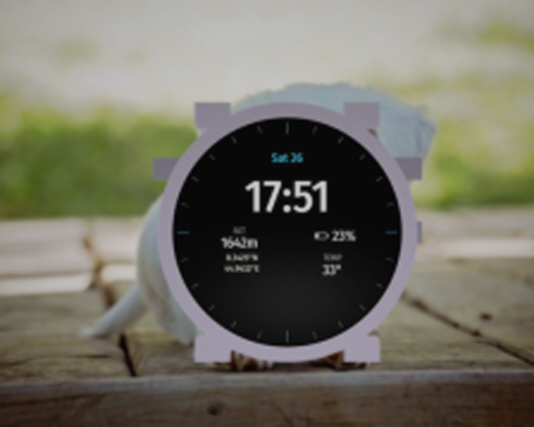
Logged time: T17:51
